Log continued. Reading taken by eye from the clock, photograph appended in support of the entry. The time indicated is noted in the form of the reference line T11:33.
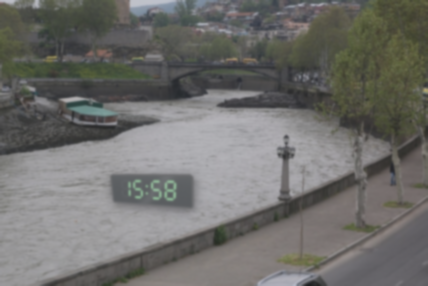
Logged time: T15:58
